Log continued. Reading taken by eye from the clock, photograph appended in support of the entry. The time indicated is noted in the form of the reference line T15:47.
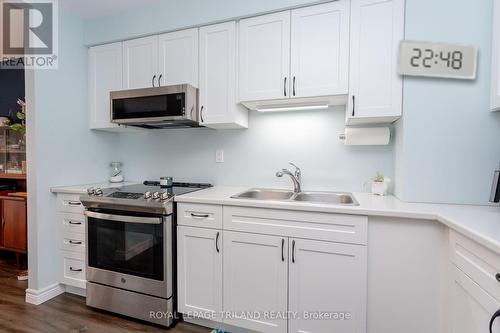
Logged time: T22:48
